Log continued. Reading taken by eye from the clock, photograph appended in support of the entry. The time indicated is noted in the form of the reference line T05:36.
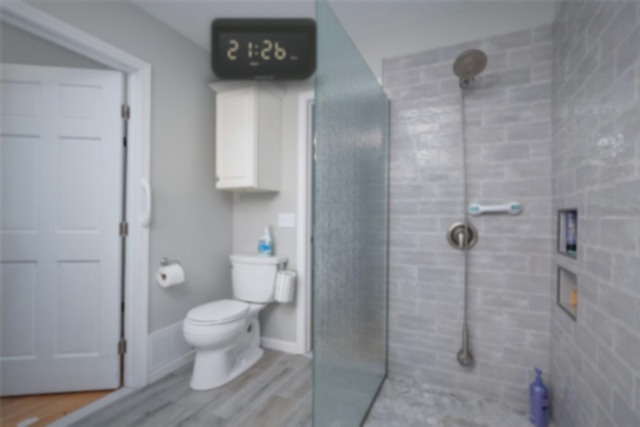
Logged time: T21:26
